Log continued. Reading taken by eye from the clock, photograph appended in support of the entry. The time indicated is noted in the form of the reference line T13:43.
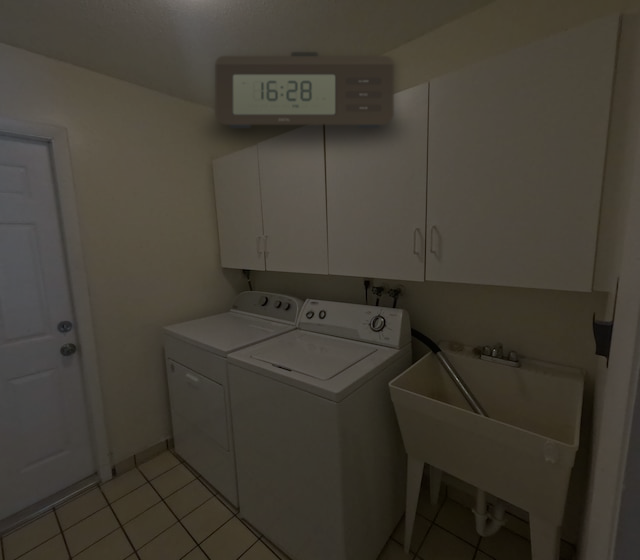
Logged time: T16:28
